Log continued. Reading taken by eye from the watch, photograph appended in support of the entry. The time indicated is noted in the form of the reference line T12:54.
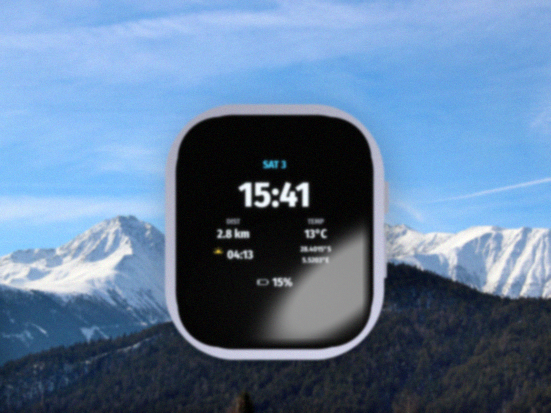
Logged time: T15:41
